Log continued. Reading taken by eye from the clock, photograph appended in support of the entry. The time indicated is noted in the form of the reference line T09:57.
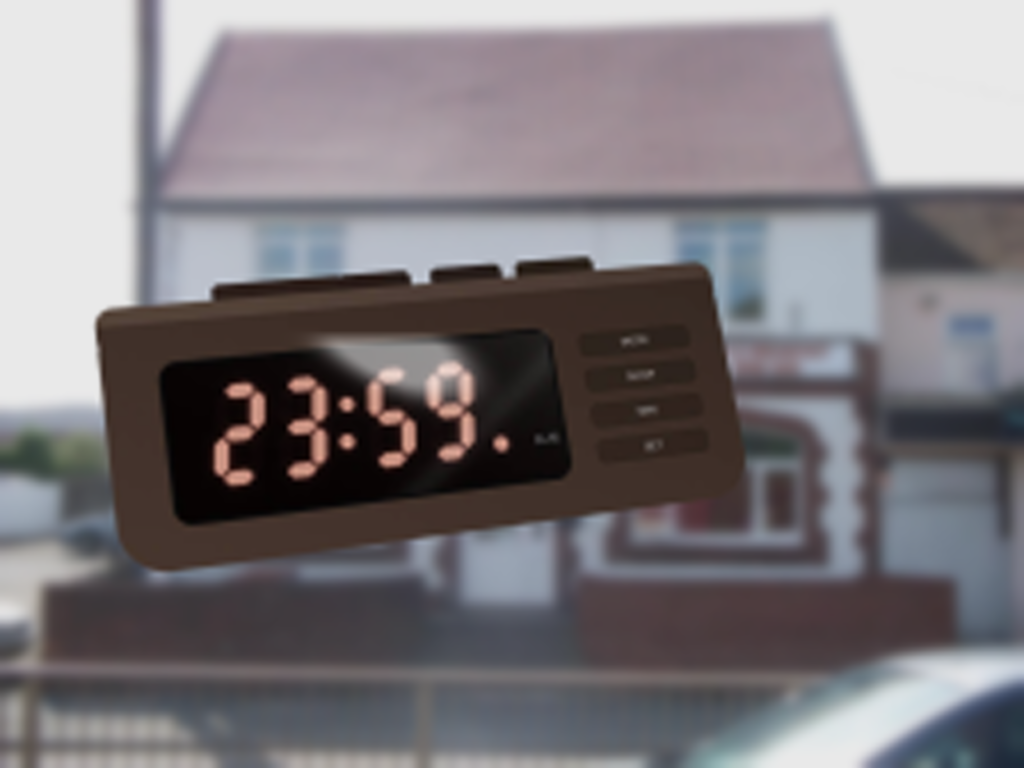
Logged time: T23:59
